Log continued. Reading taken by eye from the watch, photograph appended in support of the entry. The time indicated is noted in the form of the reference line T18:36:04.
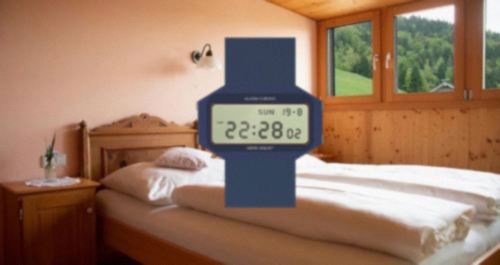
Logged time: T22:28:02
